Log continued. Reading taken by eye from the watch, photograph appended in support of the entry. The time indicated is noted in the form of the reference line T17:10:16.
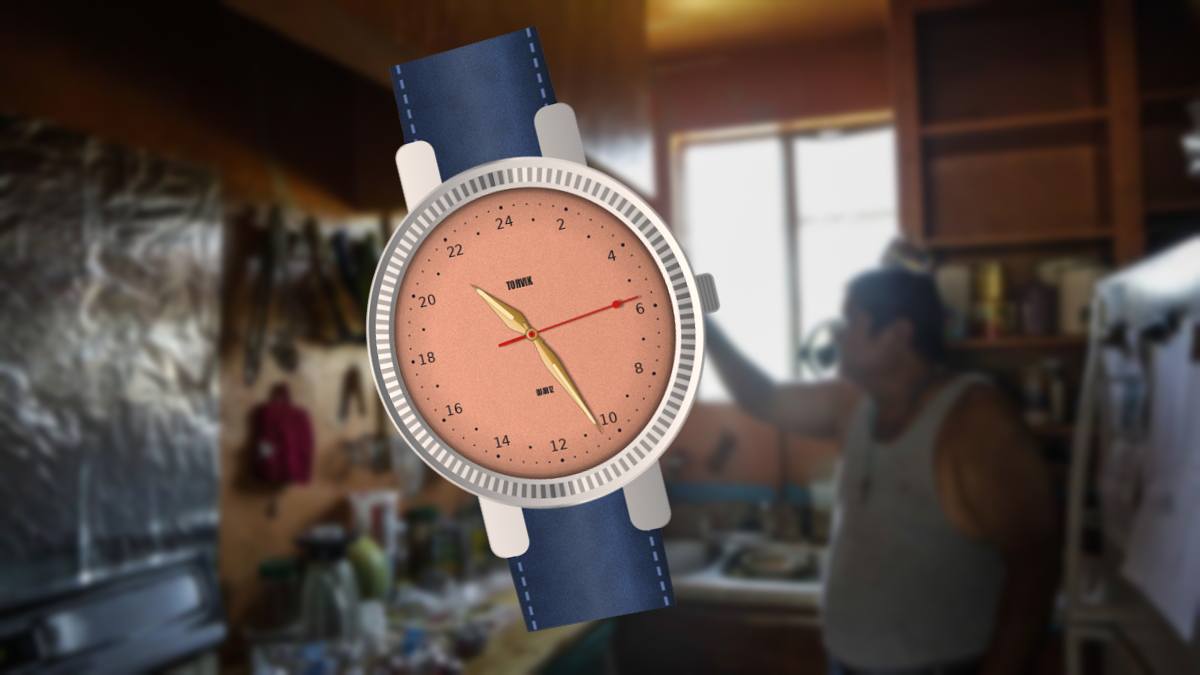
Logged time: T21:26:14
